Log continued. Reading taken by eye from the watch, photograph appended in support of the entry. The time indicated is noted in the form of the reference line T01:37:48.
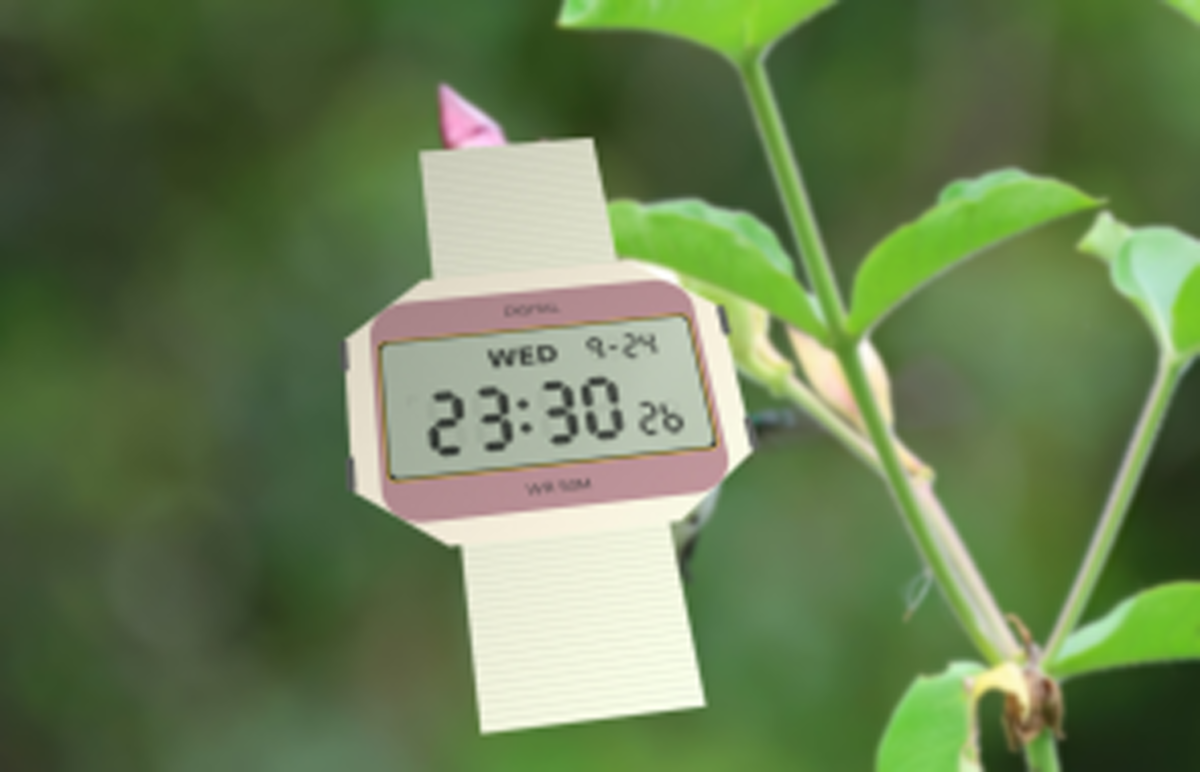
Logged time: T23:30:26
